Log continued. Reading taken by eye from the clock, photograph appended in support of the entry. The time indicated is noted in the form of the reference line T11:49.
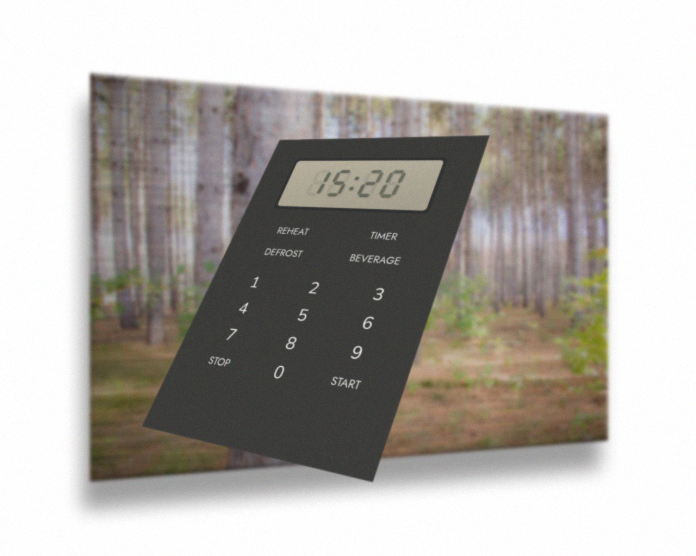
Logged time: T15:20
